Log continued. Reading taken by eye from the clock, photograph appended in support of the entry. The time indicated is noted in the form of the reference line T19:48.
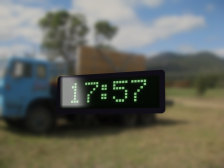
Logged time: T17:57
